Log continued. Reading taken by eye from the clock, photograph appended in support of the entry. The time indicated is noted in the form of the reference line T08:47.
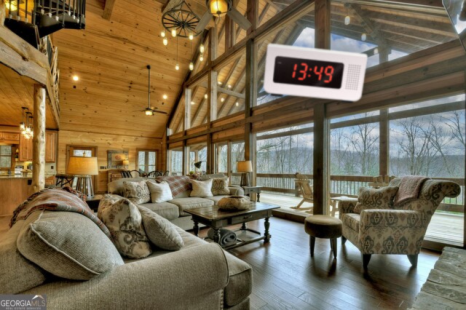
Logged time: T13:49
